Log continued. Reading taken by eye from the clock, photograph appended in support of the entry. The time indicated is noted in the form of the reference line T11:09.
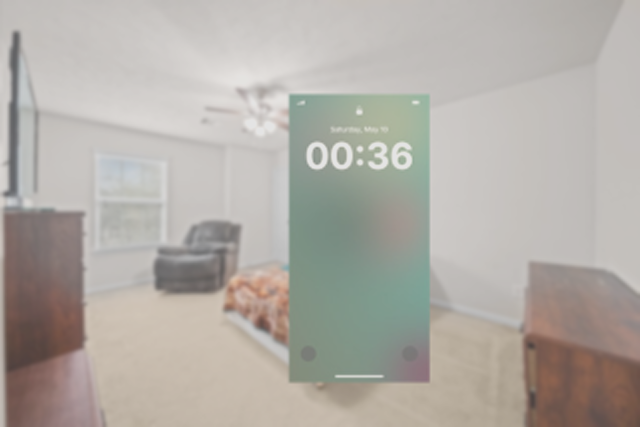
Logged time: T00:36
